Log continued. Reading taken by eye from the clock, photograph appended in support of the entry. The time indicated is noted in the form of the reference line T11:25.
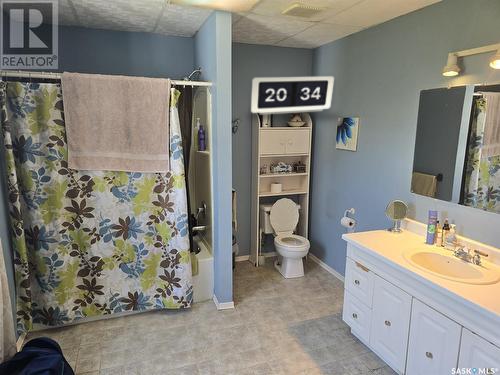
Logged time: T20:34
